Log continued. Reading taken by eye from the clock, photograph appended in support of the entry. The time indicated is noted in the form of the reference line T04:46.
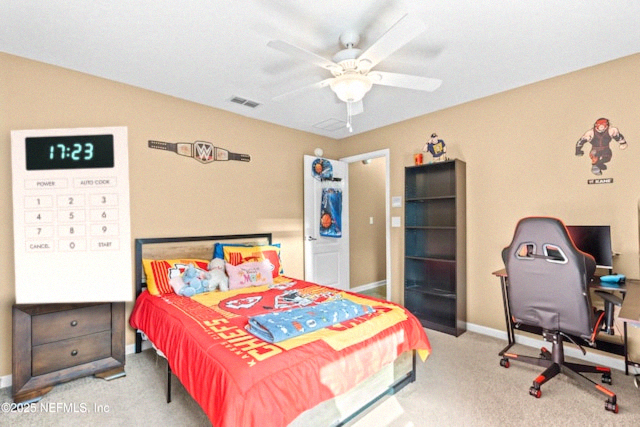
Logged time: T17:23
